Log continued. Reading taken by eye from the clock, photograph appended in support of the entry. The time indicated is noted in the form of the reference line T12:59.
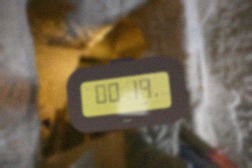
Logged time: T00:19
